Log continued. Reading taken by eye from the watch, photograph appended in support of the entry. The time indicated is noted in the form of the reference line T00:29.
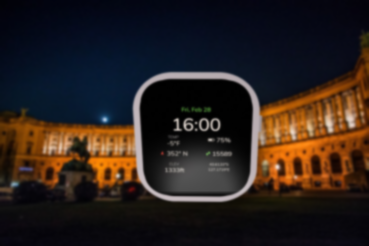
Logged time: T16:00
